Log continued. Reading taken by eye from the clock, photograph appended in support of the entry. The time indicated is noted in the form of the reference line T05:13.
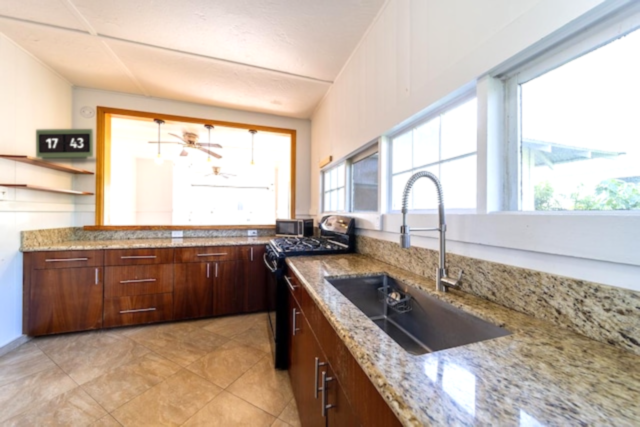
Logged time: T17:43
